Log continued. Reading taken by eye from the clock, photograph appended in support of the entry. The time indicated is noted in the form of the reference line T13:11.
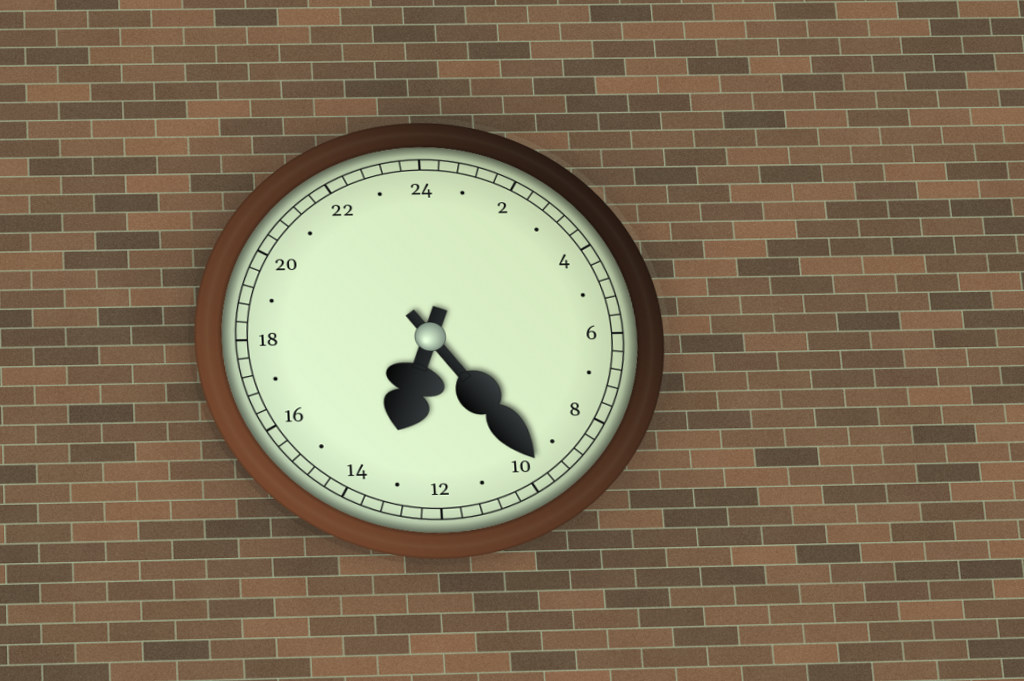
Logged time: T13:24
